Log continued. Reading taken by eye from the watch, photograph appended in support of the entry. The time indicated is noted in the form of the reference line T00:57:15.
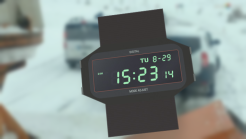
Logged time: T15:23:14
